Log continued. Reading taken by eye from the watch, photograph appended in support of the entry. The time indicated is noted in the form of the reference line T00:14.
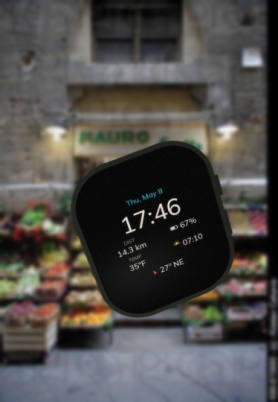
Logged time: T17:46
